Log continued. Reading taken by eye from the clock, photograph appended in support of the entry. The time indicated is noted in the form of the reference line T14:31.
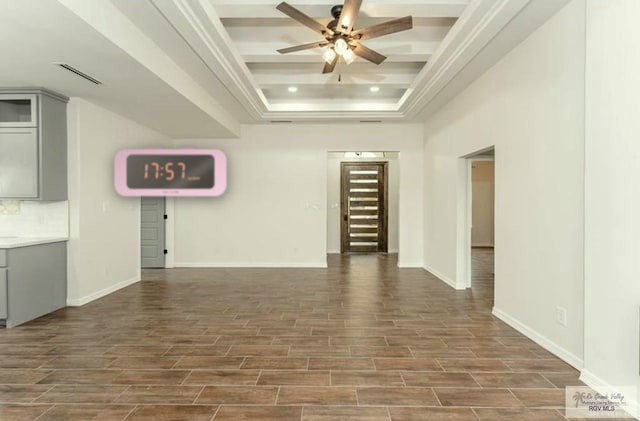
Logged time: T17:57
